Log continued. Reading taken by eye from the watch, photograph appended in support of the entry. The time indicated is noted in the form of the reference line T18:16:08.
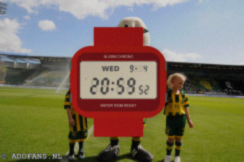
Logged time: T20:59:52
